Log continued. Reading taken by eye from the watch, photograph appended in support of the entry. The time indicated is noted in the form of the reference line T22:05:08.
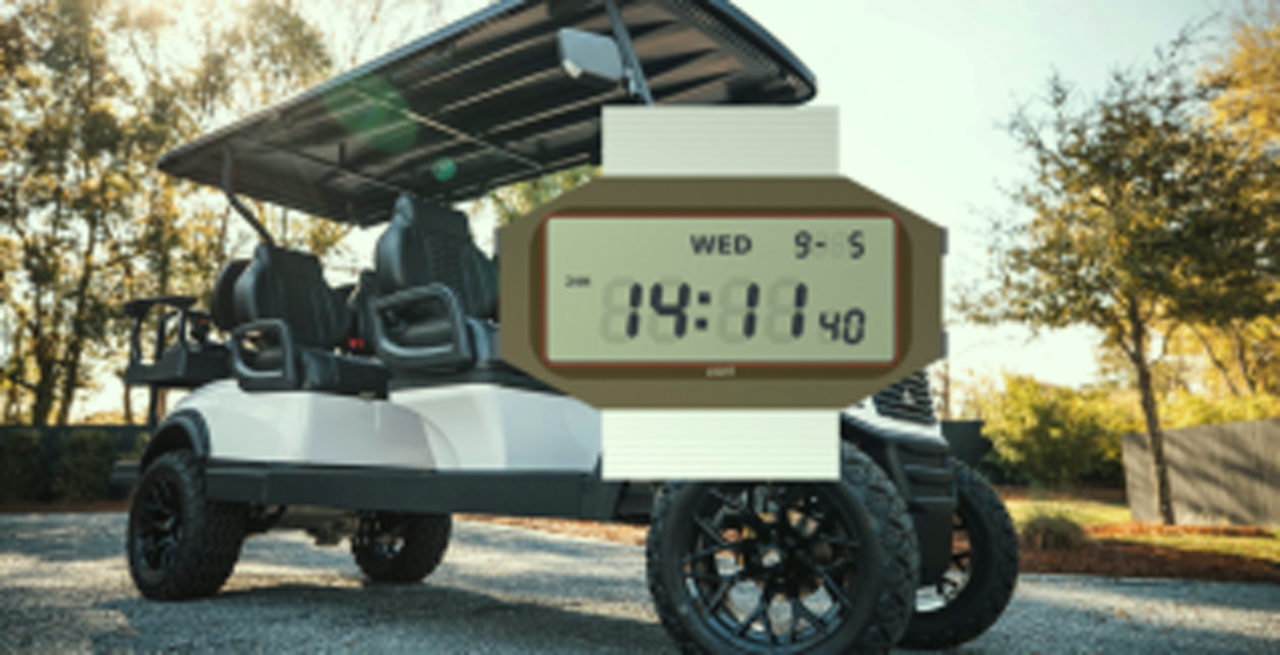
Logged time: T14:11:40
